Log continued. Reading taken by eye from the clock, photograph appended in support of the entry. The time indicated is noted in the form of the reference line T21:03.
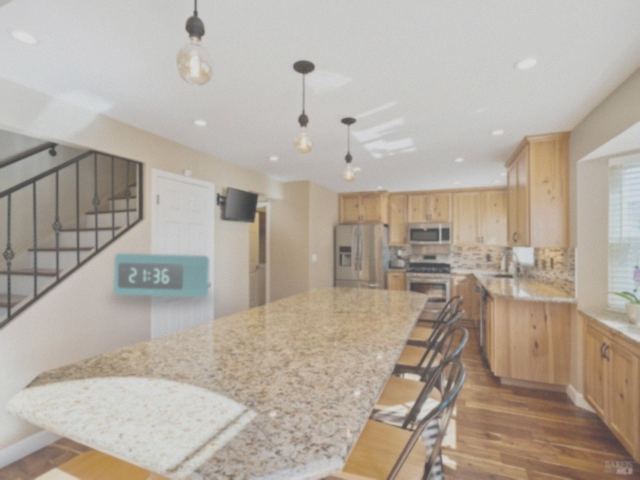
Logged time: T21:36
